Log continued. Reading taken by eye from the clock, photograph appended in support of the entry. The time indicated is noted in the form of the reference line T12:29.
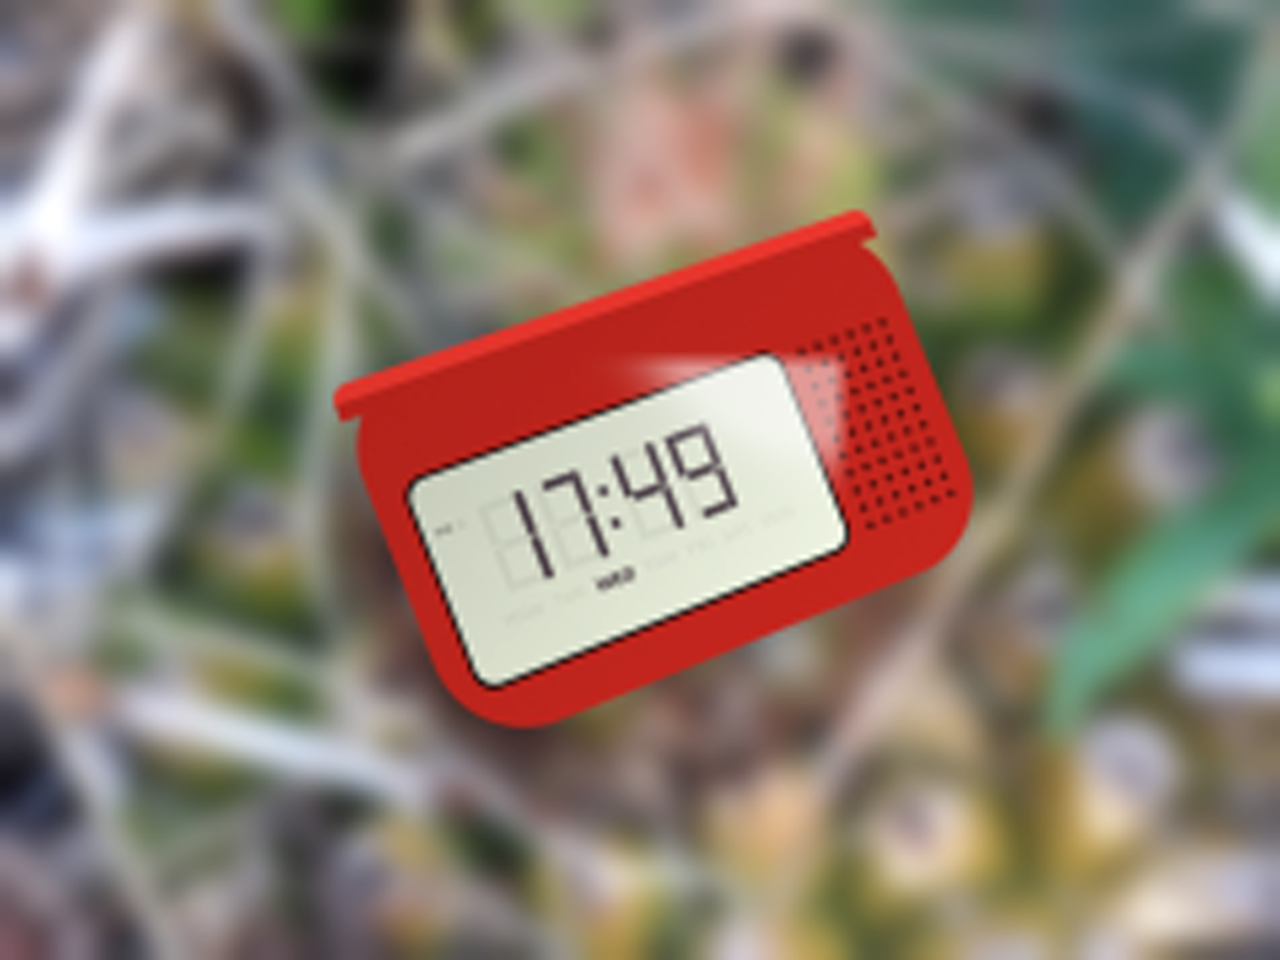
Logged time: T17:49
